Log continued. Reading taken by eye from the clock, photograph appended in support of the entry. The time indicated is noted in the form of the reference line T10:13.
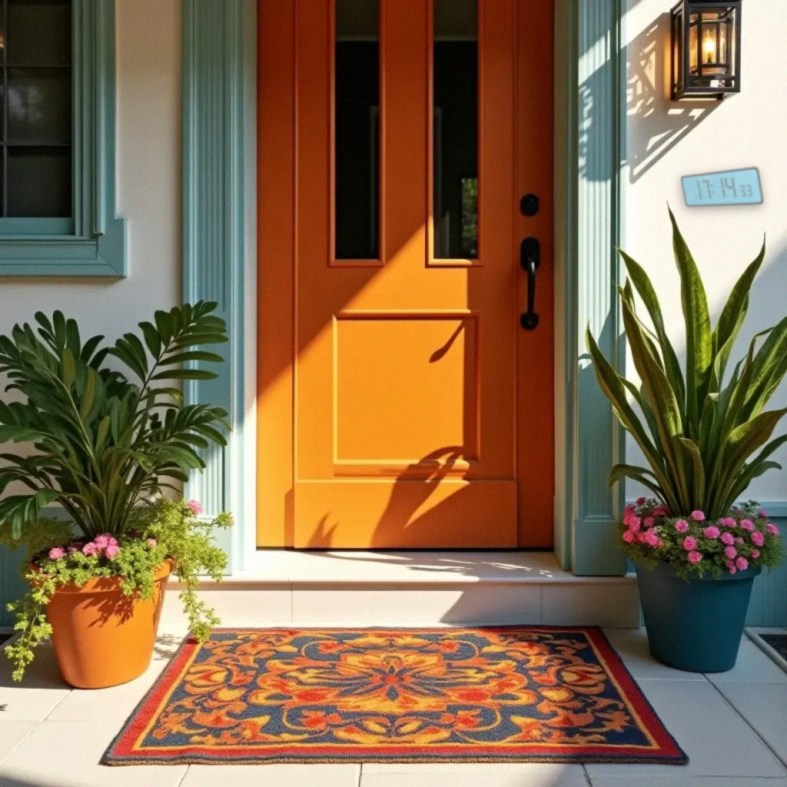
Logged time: T17:14
